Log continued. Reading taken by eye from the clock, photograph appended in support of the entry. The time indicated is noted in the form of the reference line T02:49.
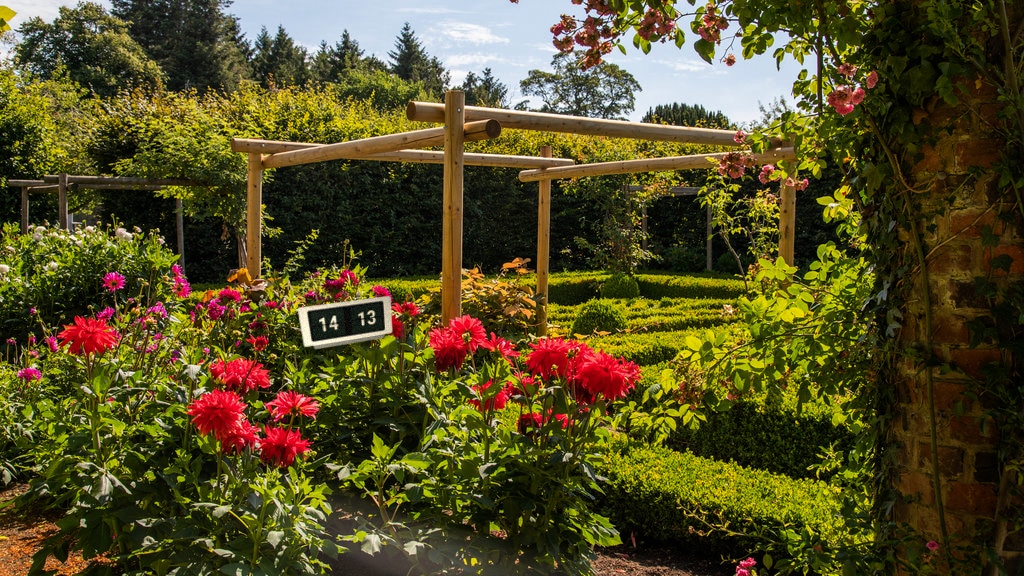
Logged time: T14:13
